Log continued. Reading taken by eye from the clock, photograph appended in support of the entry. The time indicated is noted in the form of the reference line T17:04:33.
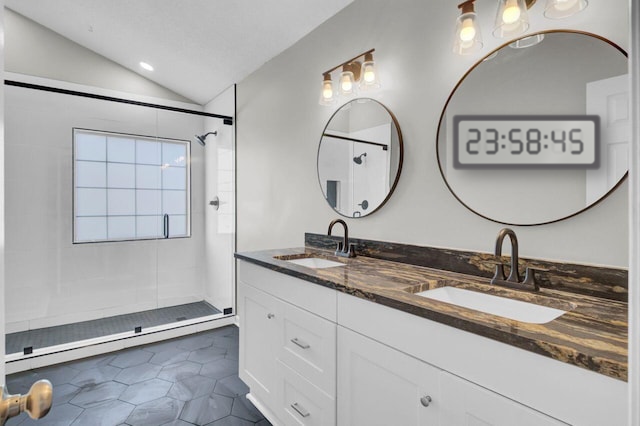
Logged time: T23:58:45
